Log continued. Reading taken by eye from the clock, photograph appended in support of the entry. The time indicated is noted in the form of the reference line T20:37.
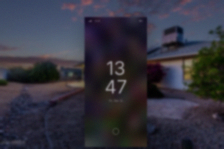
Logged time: T13:47
